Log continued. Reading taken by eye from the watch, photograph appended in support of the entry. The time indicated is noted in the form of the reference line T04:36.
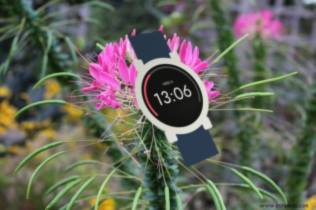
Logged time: T13:06
